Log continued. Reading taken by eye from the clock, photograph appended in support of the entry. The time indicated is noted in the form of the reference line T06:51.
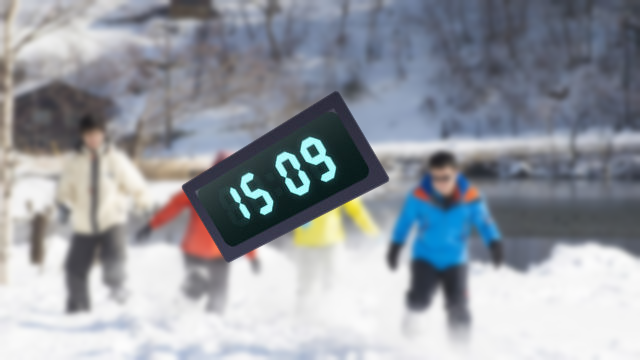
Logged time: T15:09
